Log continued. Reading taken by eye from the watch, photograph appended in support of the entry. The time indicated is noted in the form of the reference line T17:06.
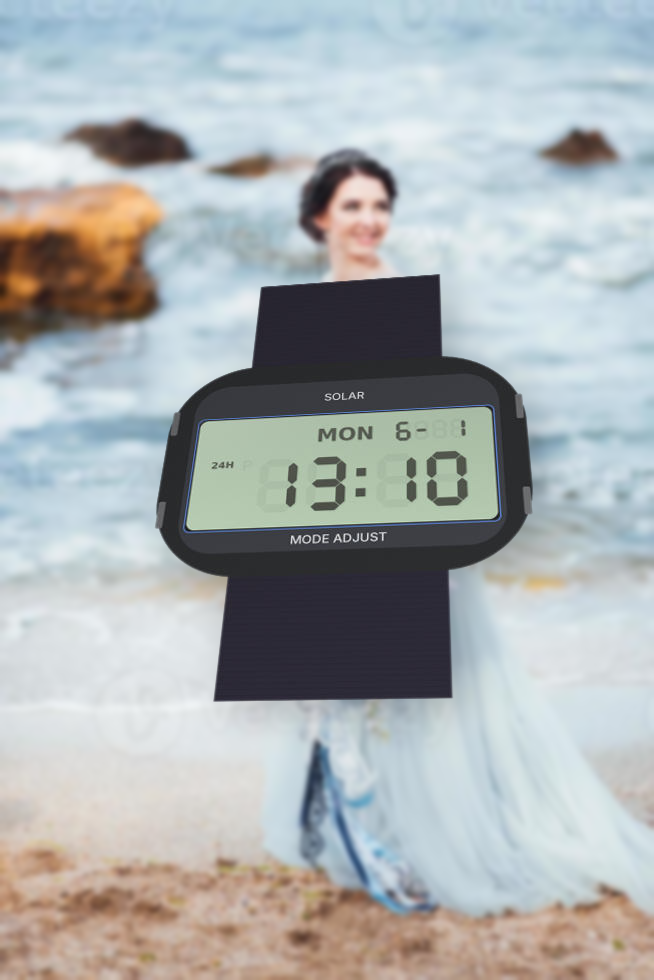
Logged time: T13:10
